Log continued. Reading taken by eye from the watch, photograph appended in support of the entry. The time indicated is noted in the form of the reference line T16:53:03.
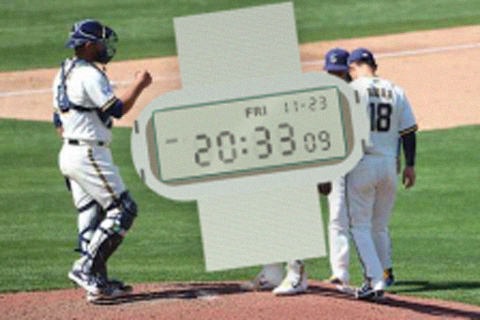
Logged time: T20:33:09
